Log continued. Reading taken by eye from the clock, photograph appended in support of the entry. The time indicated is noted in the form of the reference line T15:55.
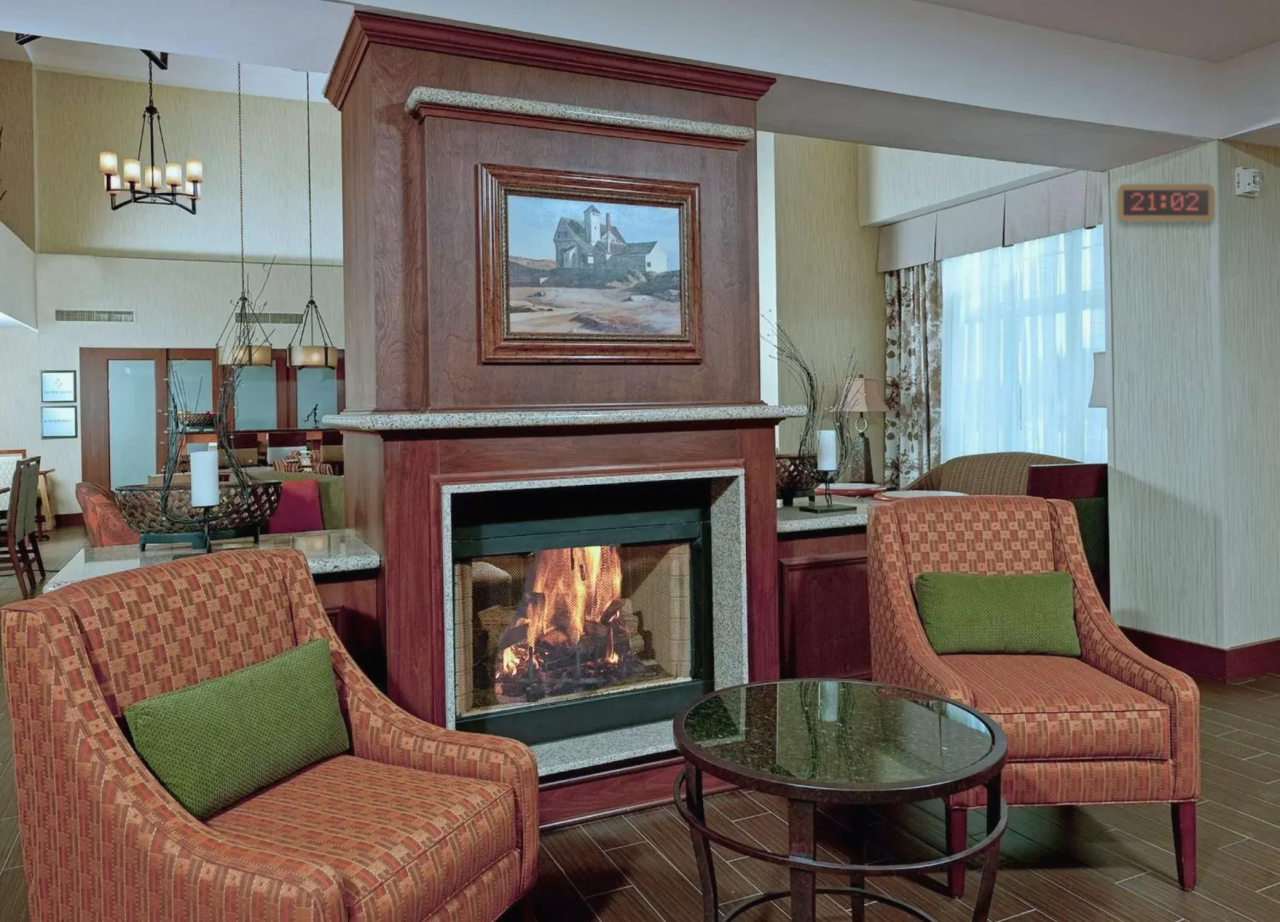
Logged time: T21:02
